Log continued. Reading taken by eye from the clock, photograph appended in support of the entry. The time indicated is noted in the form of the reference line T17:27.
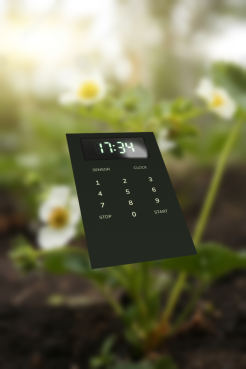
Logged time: T17:34
